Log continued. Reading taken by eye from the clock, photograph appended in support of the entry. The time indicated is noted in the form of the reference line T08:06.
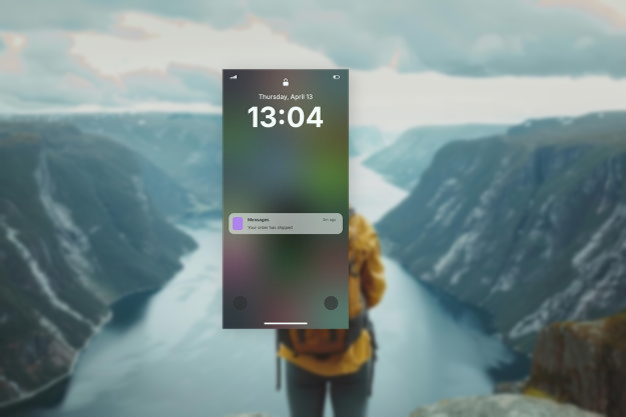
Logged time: T13:04
